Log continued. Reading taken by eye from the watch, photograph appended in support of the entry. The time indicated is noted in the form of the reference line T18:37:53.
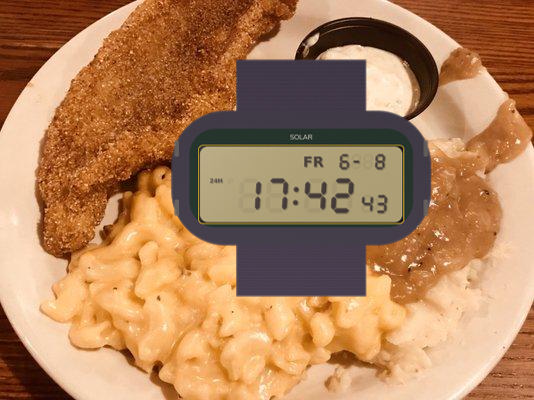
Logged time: T17:42:43
